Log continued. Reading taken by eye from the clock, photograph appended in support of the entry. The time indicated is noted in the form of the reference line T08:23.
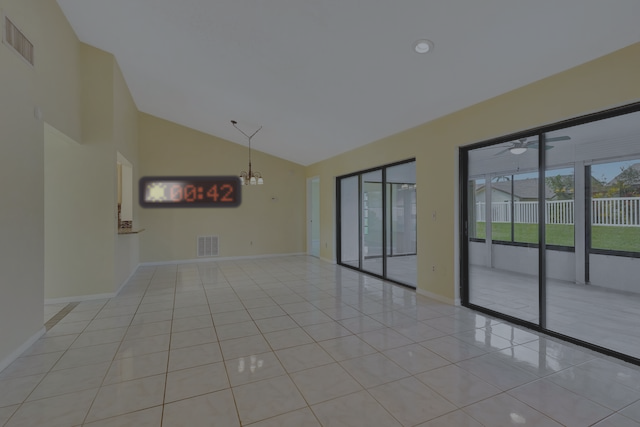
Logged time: T00:42
